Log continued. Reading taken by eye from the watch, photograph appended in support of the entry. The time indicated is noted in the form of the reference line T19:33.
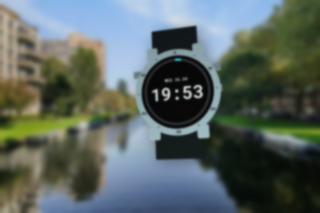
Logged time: T19:53
